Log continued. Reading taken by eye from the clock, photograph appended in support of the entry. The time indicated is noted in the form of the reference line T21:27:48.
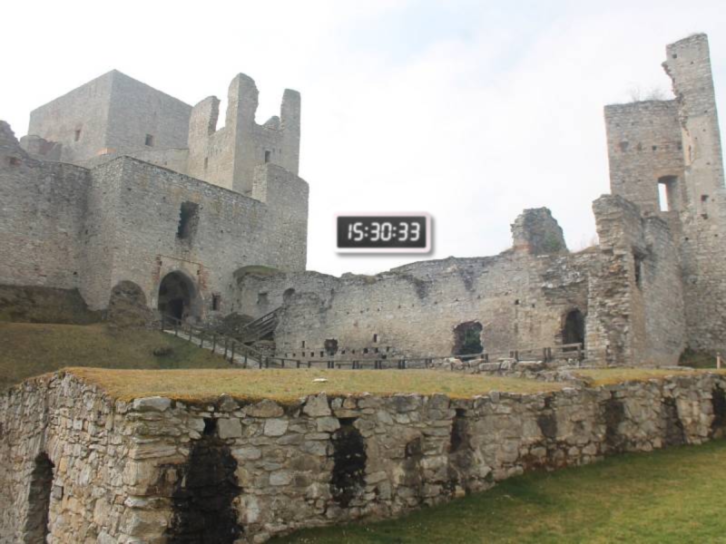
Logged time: T15:30:33
